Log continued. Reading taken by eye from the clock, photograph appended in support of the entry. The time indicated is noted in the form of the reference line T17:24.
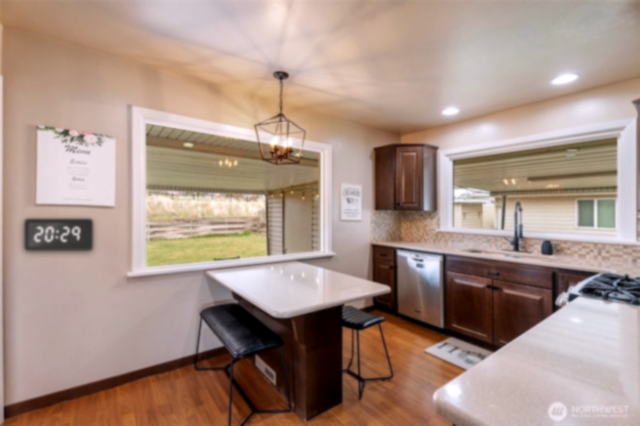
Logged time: T20:29
